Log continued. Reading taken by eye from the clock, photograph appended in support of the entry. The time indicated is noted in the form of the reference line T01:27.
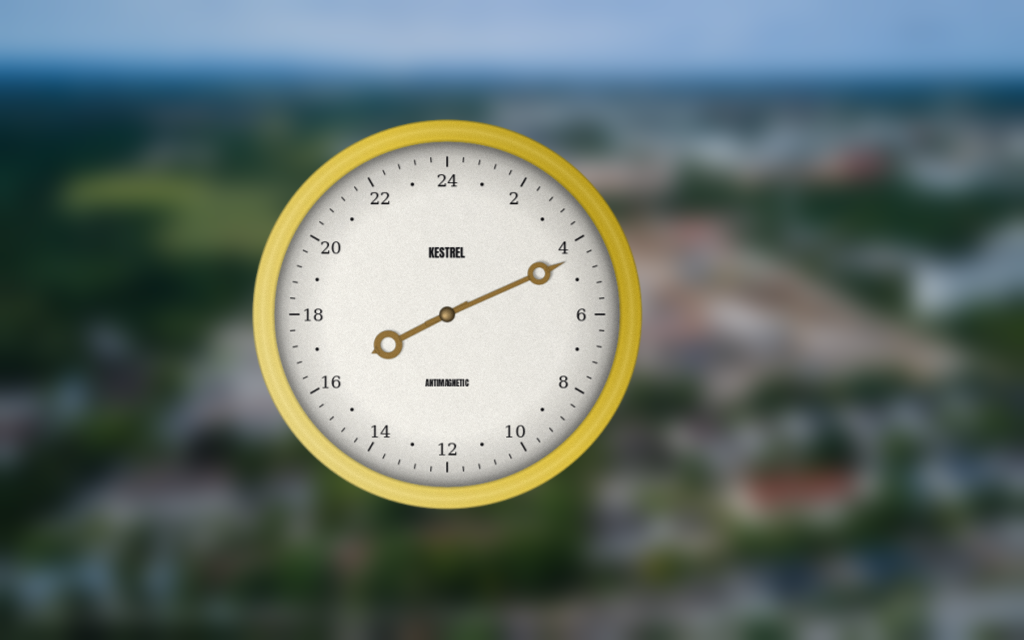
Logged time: T16:11
